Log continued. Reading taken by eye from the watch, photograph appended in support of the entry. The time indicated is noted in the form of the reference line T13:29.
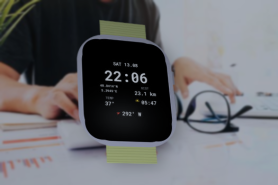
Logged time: T22:06
